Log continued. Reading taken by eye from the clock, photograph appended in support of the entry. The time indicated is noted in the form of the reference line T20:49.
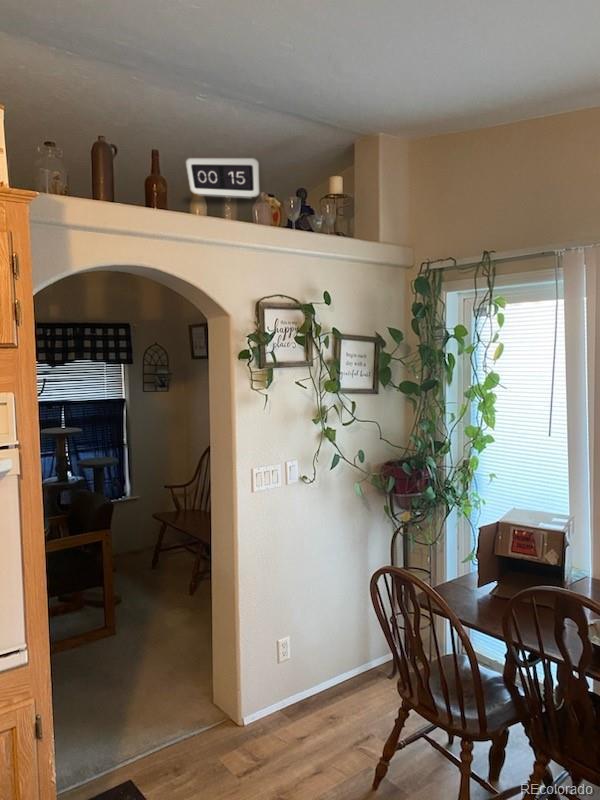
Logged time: T00:15
